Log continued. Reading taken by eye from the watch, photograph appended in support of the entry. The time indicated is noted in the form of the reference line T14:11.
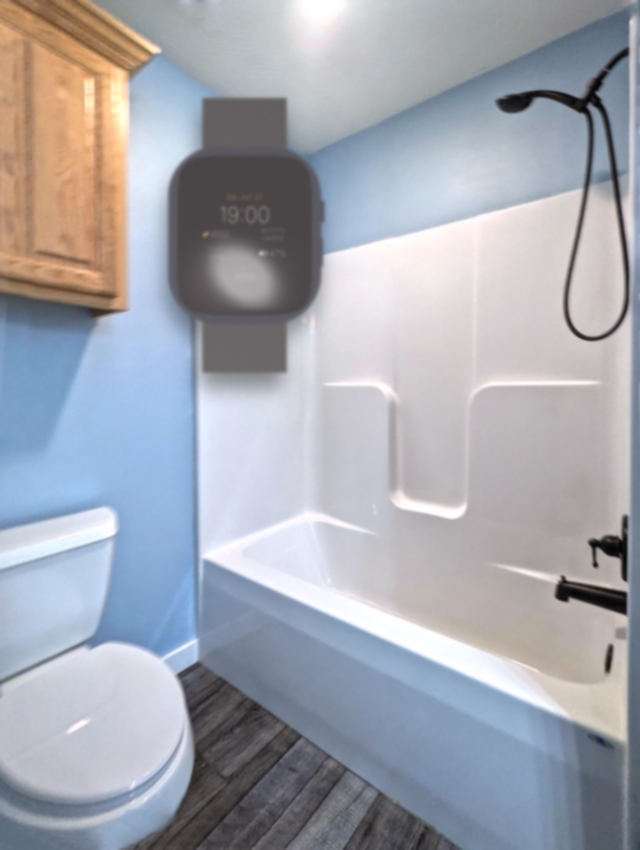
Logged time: T19:00
